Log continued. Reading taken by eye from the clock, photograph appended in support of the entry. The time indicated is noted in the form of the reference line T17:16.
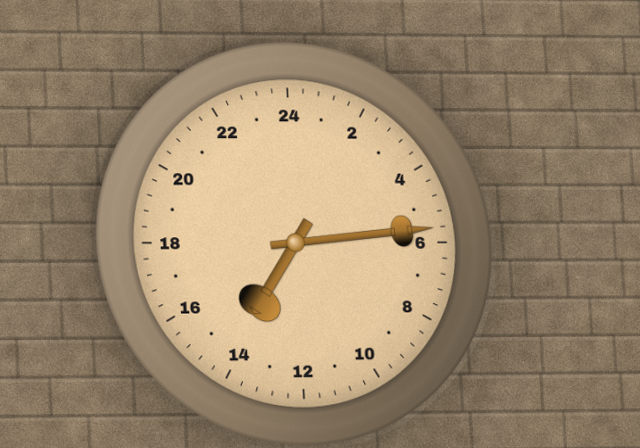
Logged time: T14:14
